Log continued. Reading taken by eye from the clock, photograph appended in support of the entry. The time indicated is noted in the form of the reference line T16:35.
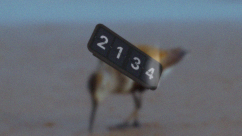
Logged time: T21:34
